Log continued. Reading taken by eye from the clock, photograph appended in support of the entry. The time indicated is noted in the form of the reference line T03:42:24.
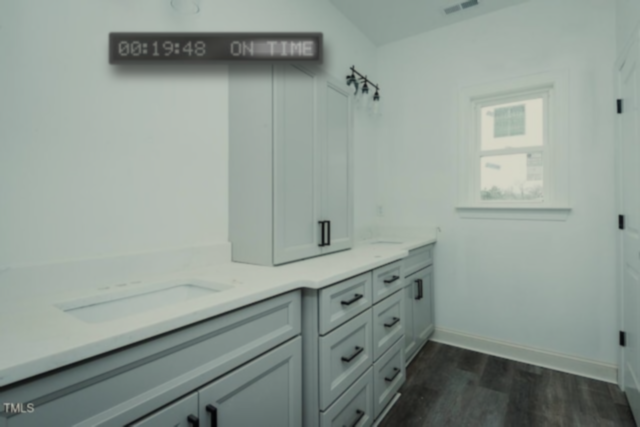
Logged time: T00:19:48
